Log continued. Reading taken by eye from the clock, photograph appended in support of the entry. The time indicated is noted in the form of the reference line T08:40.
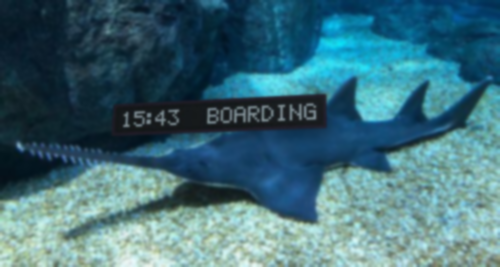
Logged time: T15:43
